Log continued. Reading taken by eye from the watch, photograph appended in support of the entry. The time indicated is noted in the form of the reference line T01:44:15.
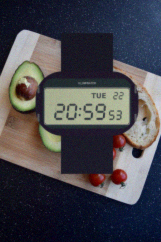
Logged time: T20:59:53
